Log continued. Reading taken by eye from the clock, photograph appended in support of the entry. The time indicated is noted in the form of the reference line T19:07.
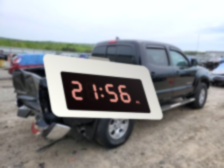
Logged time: T21:56
